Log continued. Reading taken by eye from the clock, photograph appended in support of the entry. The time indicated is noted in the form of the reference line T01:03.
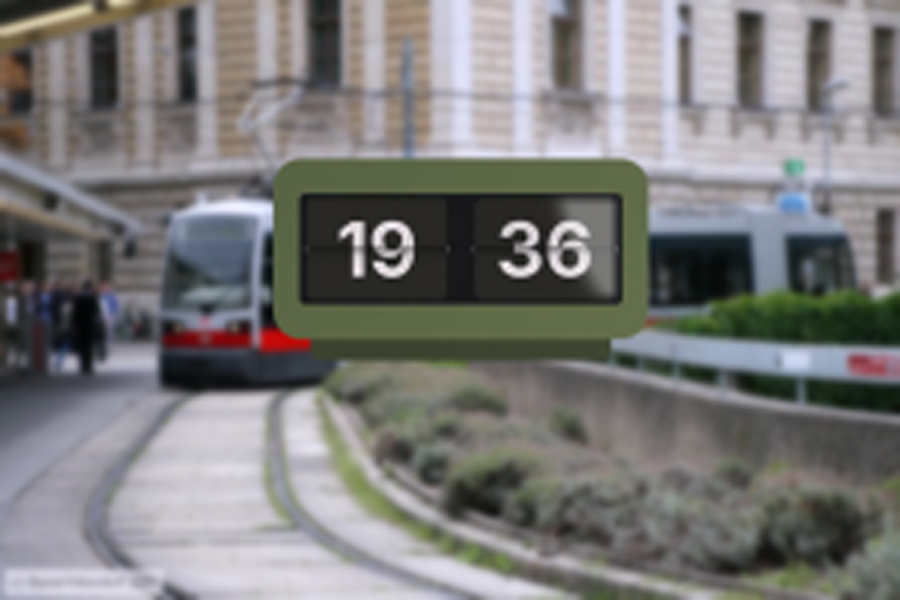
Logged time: T19:36
